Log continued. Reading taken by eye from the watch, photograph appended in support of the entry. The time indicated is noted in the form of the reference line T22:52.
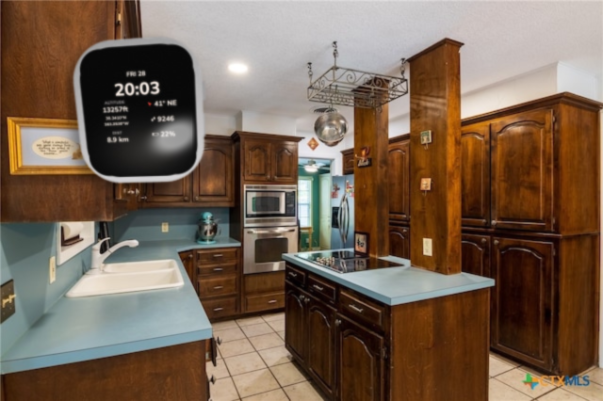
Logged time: T20:03
